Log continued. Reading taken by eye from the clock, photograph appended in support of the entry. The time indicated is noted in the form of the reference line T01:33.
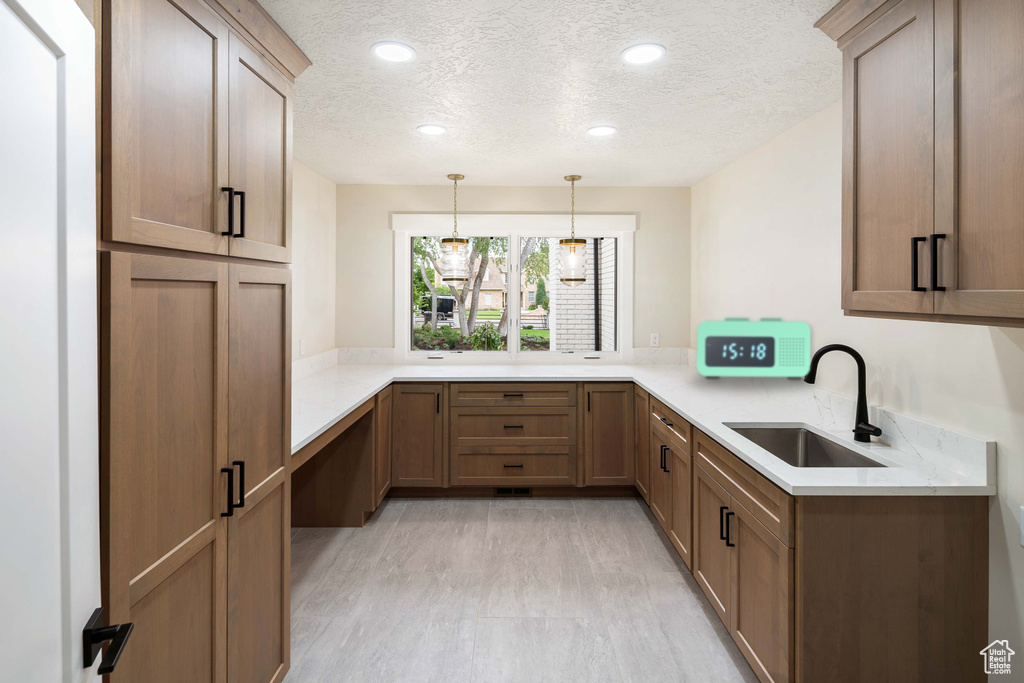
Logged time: T15:18
